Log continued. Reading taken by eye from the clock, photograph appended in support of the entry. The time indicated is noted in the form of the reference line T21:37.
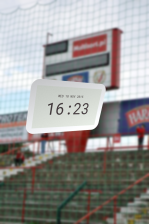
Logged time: T16:23
